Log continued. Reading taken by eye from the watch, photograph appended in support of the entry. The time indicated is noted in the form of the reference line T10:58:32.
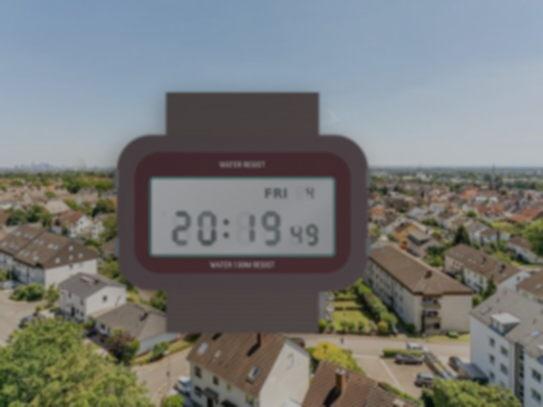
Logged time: T20:19:49
